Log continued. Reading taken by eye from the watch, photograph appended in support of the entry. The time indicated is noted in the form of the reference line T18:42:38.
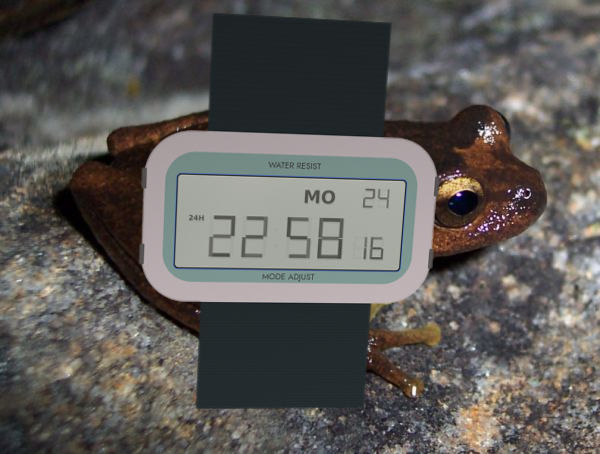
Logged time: T22:58:16
